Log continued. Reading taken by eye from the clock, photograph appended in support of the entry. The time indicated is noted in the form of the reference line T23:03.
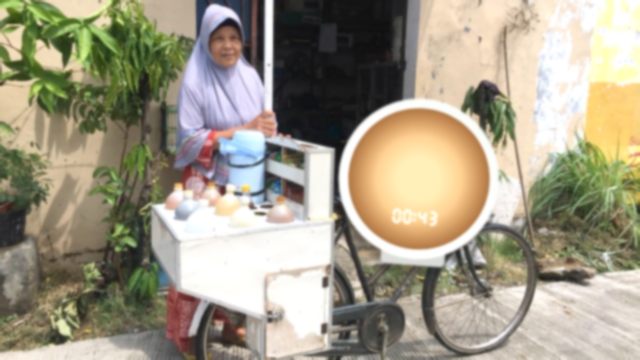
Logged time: T00:43
